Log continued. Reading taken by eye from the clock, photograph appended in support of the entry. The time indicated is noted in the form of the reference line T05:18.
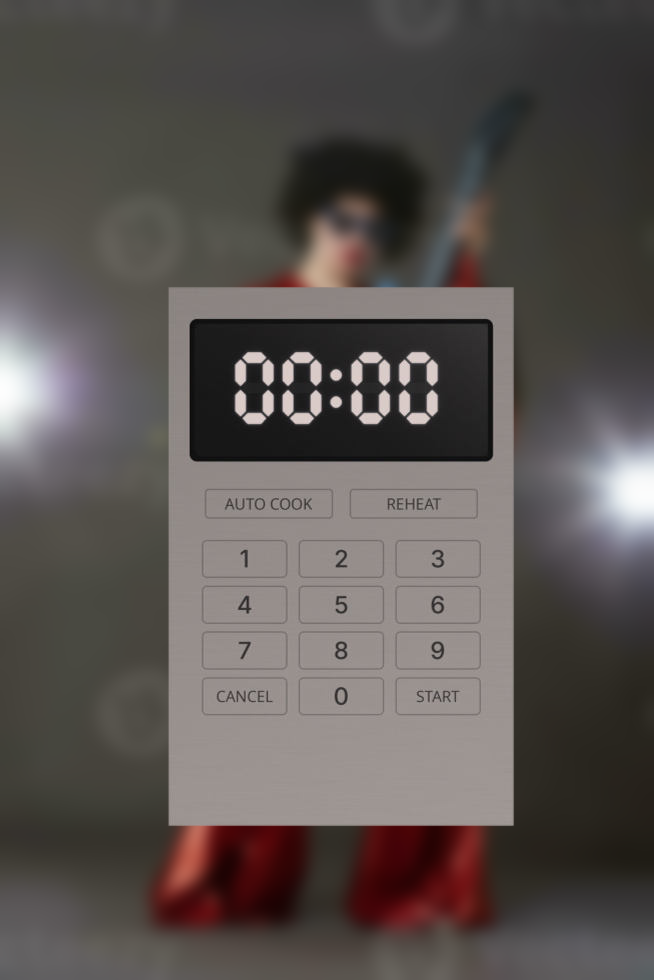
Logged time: T00:00
